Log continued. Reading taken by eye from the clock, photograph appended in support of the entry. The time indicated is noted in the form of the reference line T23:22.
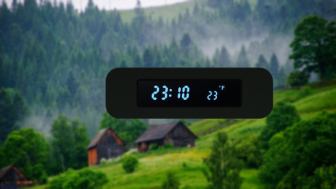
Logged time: T23:10
